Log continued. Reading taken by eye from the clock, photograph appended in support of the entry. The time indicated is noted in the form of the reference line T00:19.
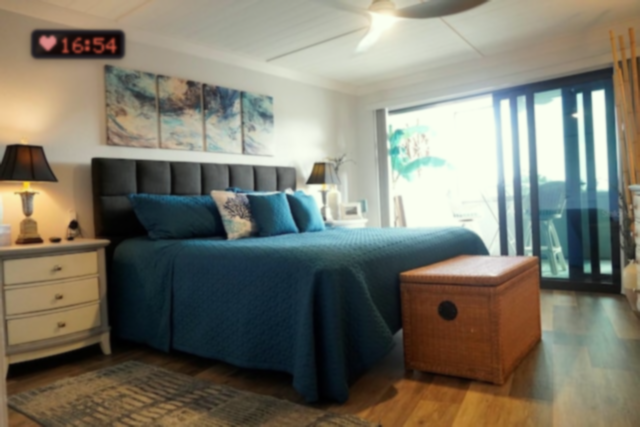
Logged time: T16:54
